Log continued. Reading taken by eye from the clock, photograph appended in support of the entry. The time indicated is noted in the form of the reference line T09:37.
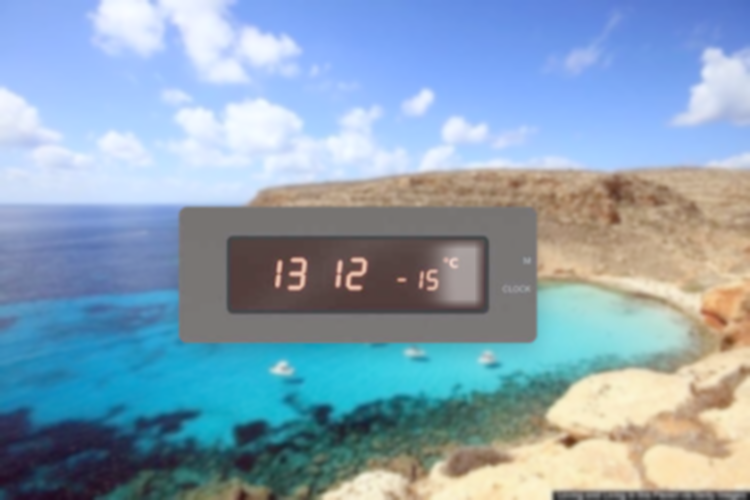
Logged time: T13:12
